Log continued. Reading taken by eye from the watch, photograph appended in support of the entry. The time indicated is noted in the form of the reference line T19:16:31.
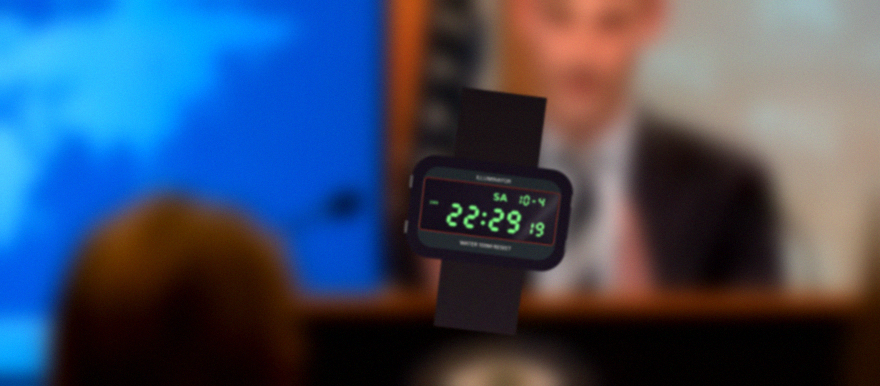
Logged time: T22:29:19
